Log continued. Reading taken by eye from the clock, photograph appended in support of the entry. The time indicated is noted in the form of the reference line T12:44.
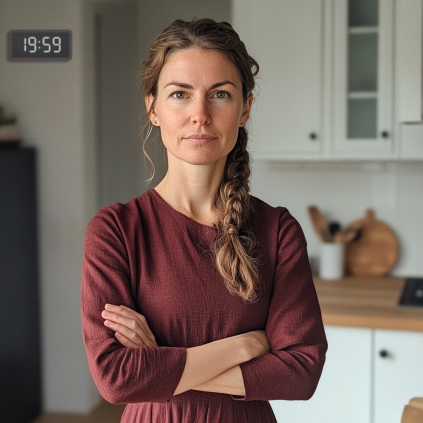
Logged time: T19:59
